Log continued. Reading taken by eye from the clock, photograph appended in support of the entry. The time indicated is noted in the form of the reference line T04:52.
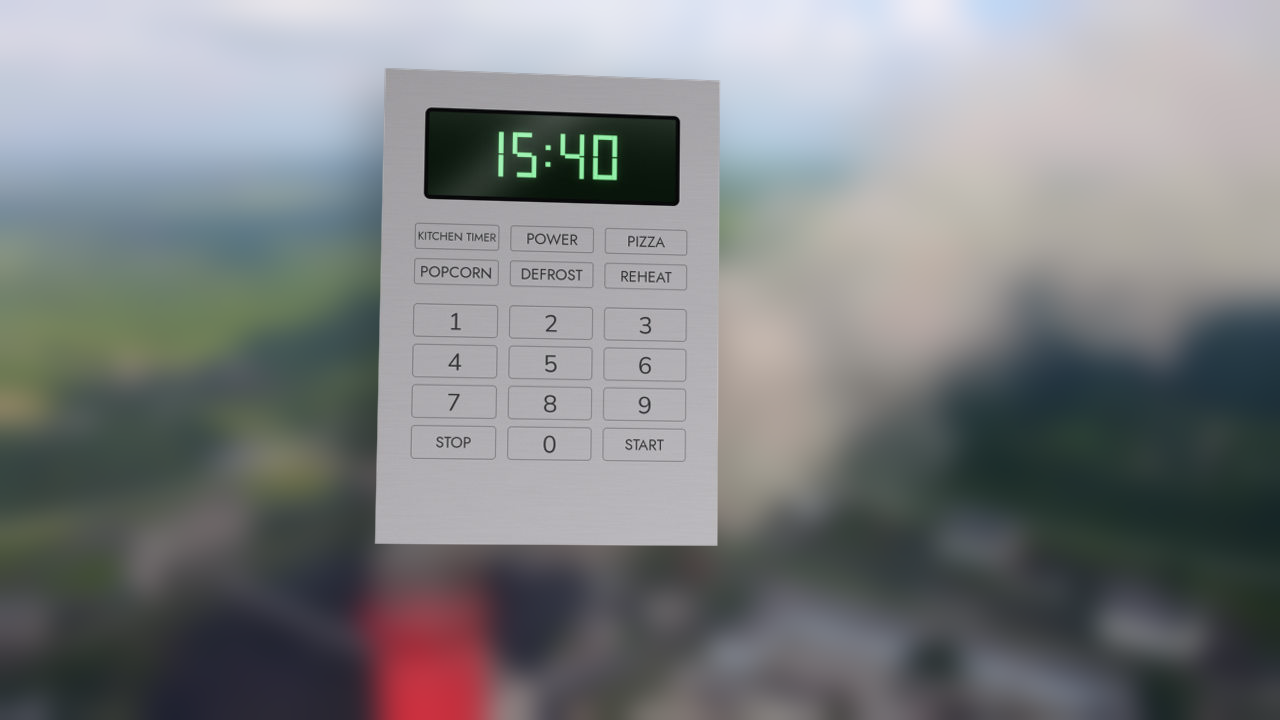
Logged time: T15:40
